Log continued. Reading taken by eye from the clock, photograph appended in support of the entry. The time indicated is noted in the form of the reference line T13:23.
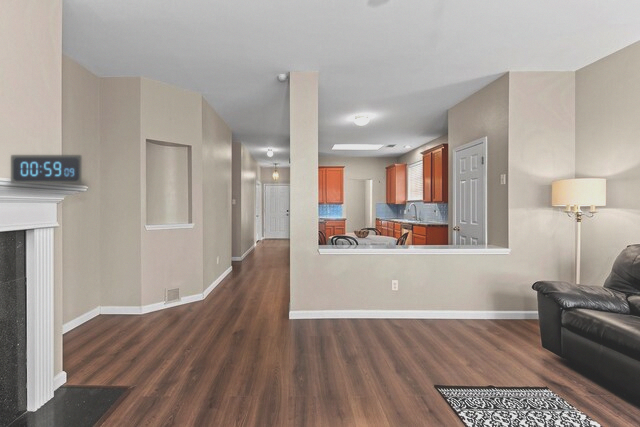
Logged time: T00:59
